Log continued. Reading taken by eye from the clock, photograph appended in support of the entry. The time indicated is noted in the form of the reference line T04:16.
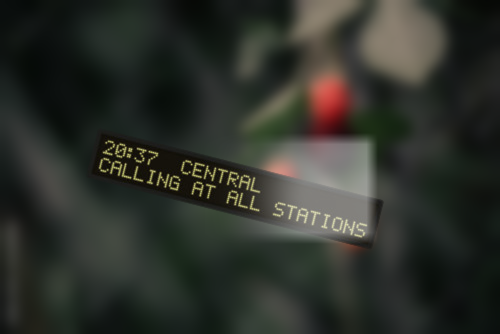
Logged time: T20:37
